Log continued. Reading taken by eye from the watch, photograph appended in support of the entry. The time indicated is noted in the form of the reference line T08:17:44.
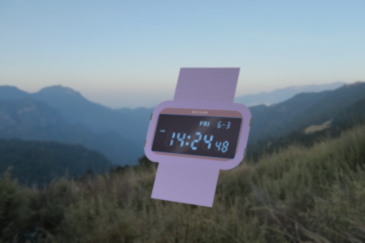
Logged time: T14:24:48
